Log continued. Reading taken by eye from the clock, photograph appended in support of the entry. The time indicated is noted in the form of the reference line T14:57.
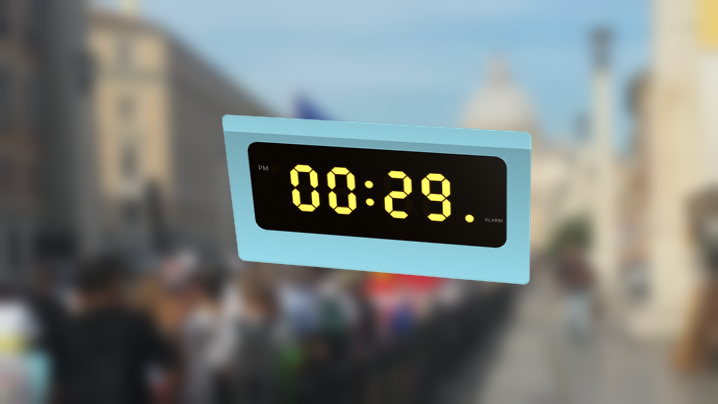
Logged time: T00:29
